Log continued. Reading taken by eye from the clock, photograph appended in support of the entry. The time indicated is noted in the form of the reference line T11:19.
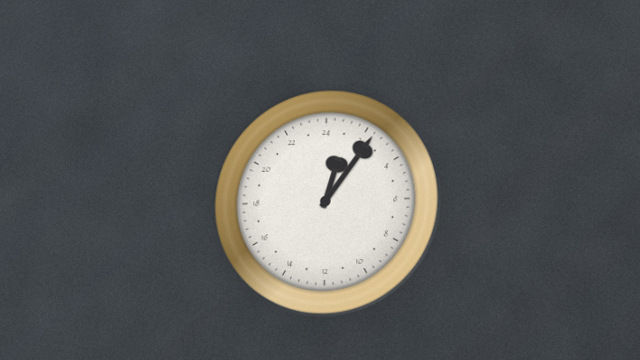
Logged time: T01:06
